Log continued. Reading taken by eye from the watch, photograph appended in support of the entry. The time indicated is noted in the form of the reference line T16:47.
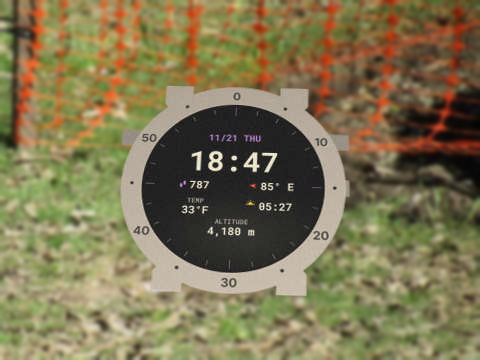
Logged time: T18:47
